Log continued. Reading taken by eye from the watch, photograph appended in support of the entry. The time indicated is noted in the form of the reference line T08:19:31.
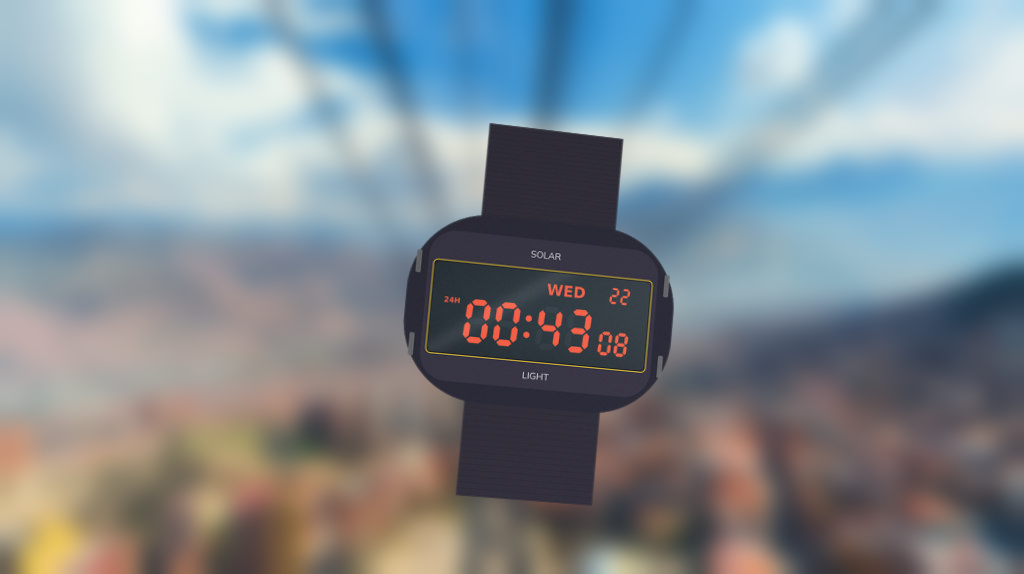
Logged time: T00:43:08
